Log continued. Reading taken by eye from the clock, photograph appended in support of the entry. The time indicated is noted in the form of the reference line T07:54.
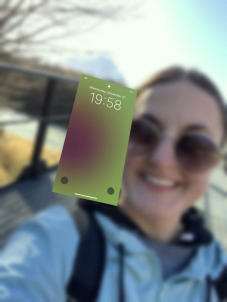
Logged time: T19:58
